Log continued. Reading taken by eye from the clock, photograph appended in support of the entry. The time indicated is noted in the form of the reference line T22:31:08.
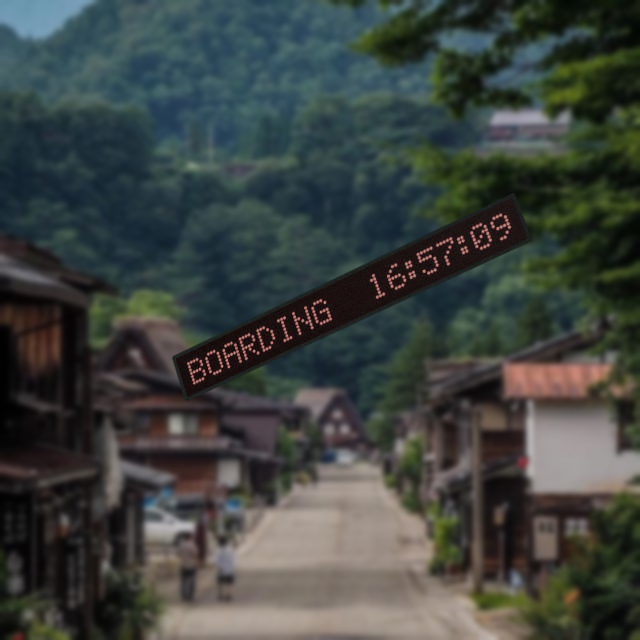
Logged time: T16:57:09
